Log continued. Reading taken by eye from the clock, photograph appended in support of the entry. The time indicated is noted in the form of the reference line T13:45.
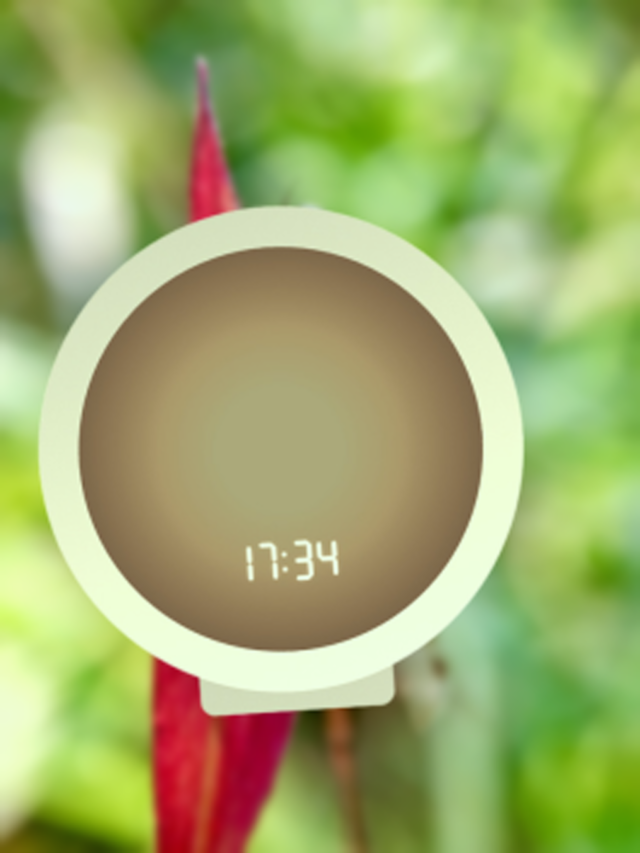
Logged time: T17:34
